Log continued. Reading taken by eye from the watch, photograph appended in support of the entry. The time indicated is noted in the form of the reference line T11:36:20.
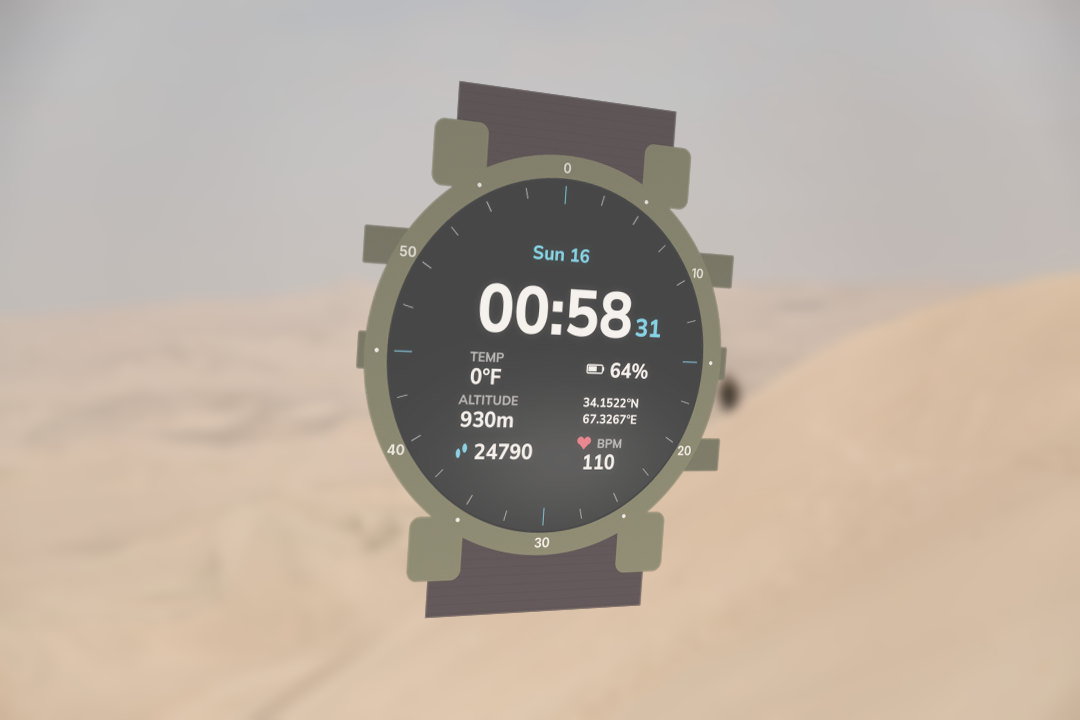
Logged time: T00:58:31
